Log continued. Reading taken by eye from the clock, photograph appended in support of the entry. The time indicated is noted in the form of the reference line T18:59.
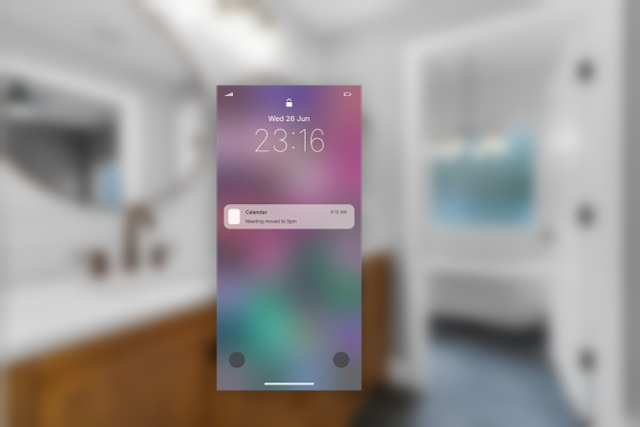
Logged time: T23:16
